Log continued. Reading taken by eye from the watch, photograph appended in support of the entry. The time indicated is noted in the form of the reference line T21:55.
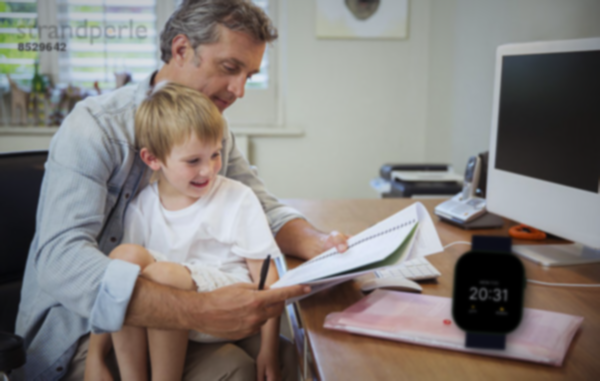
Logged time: T20:31
